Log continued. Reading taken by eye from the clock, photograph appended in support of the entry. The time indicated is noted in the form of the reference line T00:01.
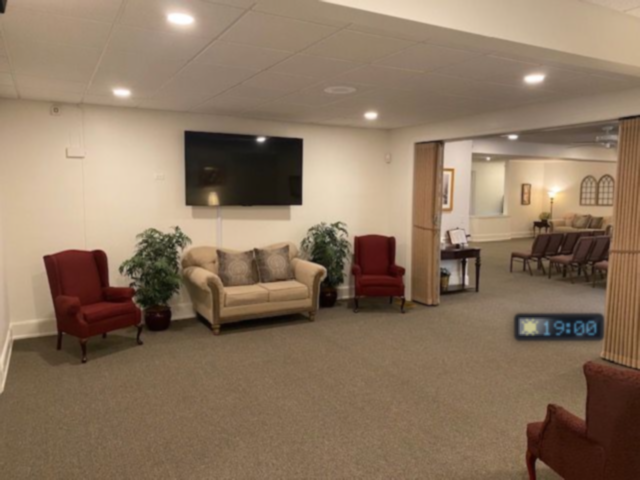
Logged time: T19:00
